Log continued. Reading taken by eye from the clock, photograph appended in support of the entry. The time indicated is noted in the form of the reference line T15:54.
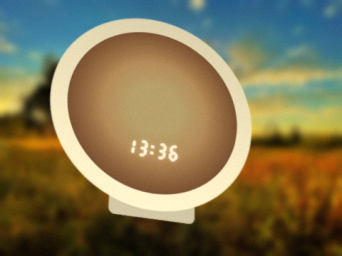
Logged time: T13:36
